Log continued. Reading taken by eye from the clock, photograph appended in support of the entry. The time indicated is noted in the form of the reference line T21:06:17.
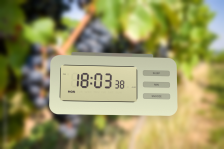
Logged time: T18:03:38
